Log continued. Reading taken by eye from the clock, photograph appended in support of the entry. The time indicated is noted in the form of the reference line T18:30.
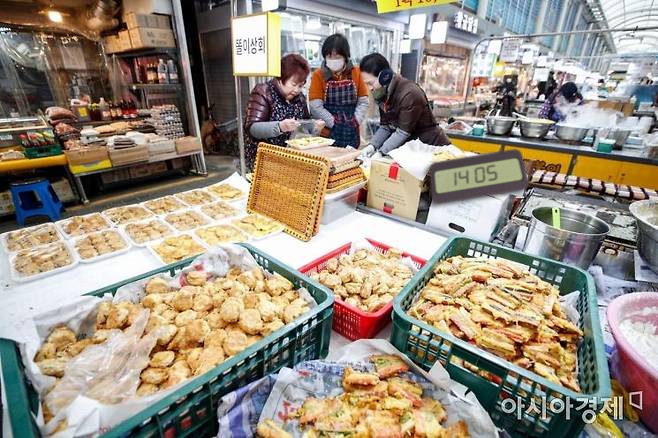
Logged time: T14:05
